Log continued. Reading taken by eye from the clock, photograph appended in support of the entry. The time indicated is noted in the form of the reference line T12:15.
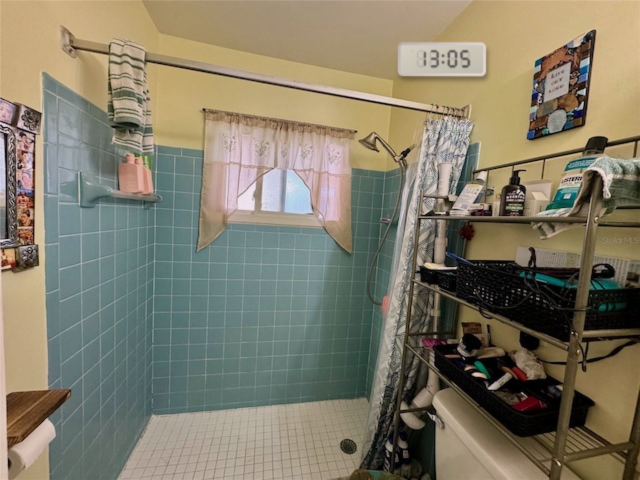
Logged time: T13:05
